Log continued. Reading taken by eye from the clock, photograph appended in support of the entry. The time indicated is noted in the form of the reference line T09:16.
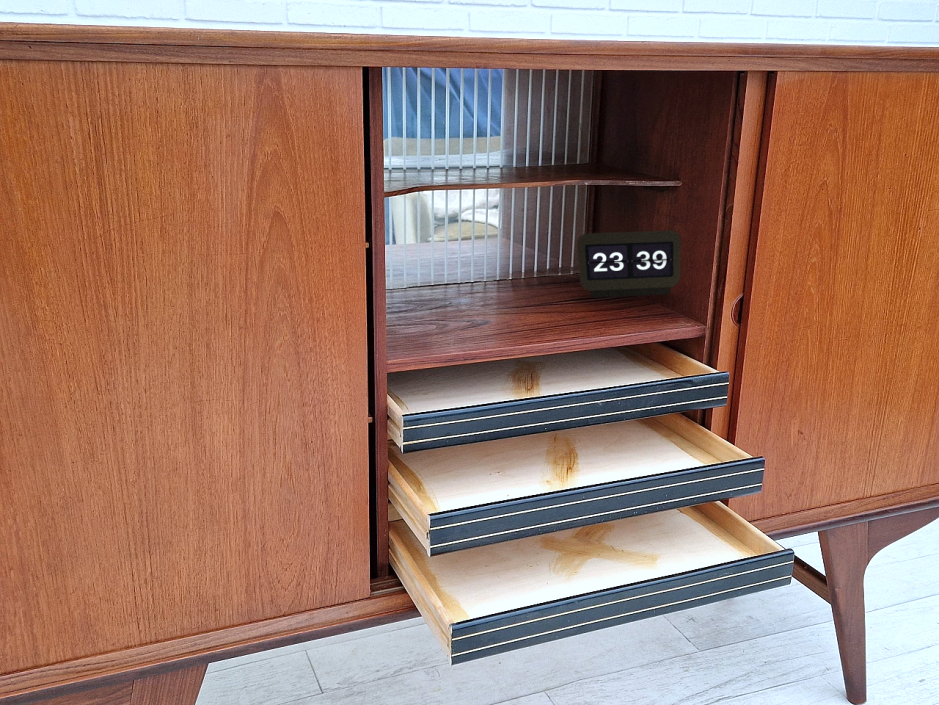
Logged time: T23:39
